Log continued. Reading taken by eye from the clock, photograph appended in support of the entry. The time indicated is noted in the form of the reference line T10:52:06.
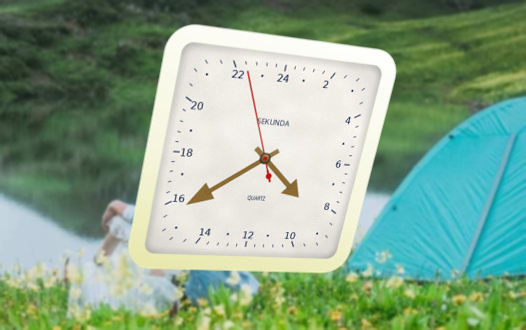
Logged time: T08:38:56
